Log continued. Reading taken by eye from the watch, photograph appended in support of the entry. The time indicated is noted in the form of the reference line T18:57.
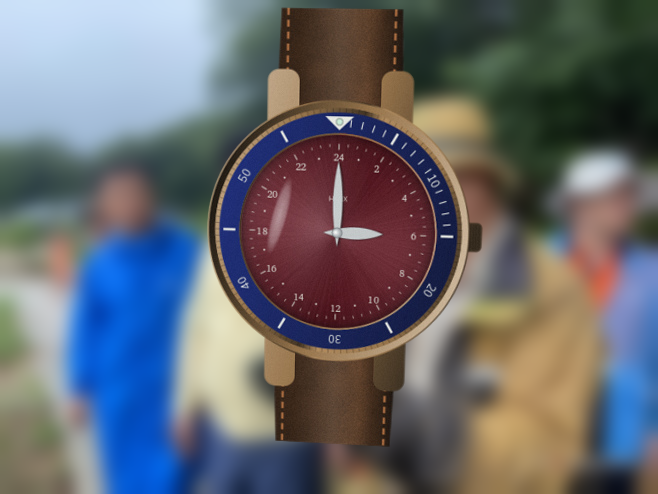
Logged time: T06:00
